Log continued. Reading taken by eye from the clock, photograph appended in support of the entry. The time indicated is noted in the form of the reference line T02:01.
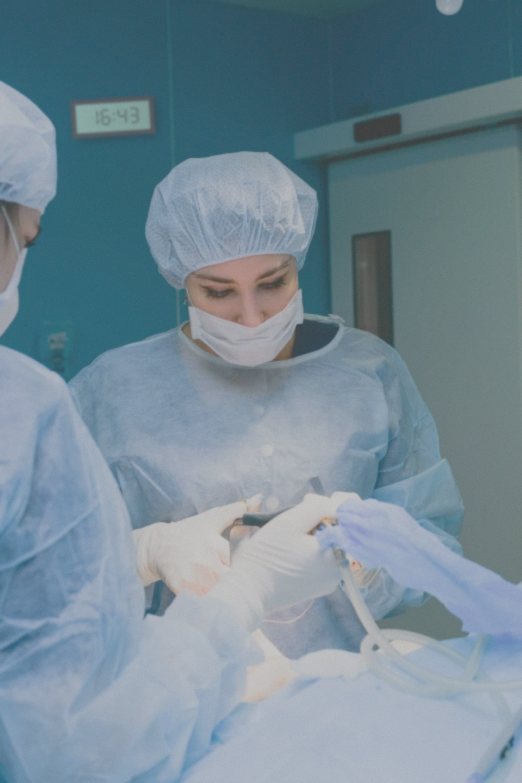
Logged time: T16:43
